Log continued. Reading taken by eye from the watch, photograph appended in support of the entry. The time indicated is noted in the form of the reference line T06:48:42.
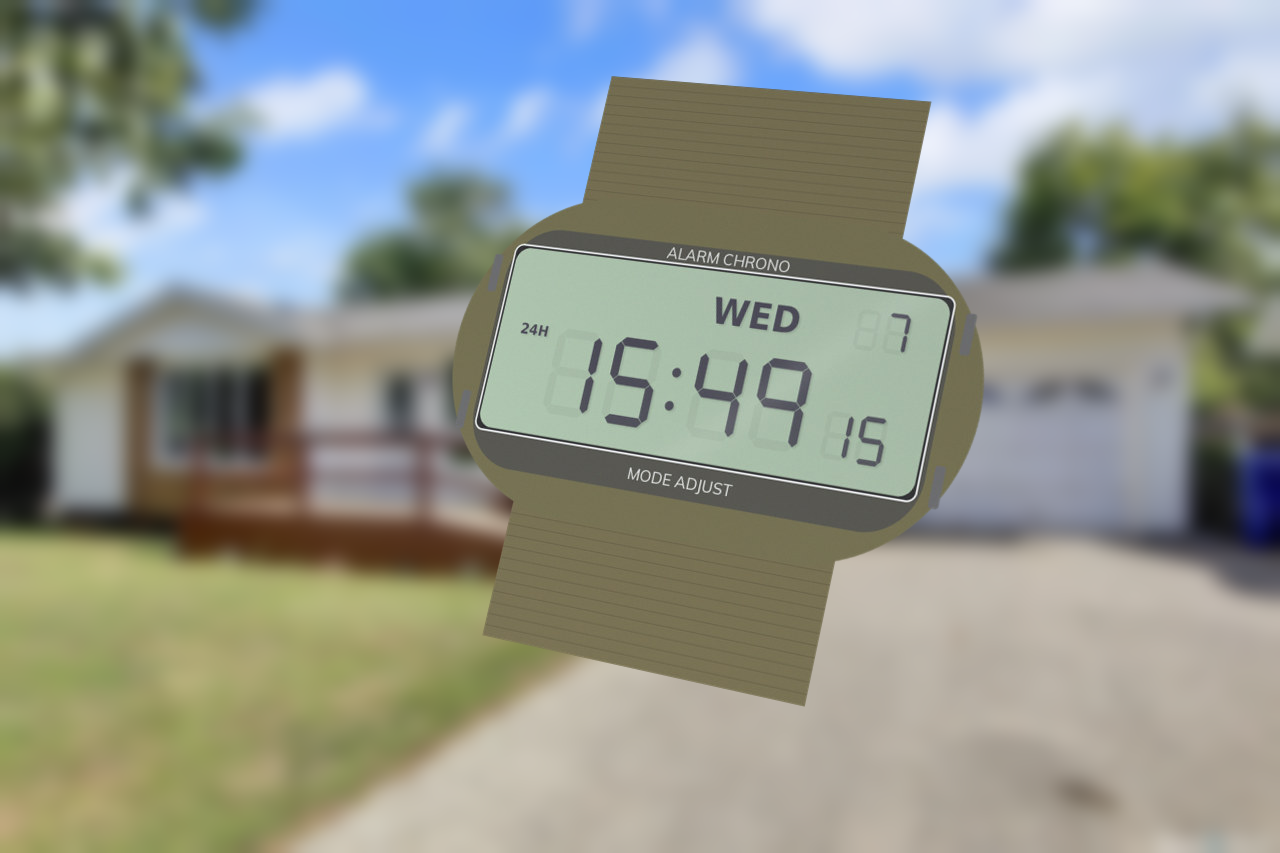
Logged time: T15:49:15
